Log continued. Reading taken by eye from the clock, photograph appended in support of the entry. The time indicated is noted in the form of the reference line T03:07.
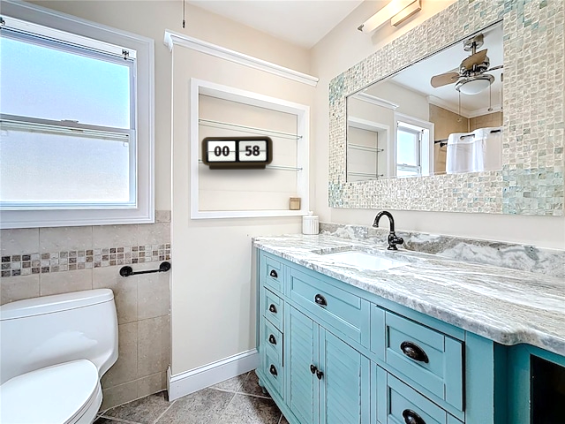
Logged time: T00:58
